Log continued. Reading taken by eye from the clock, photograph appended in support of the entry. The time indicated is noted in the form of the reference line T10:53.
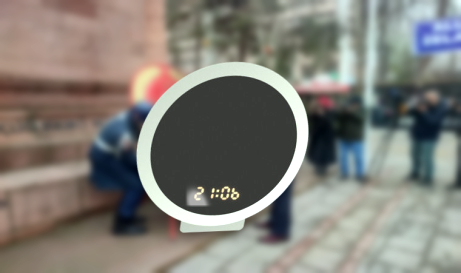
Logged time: T21:06
